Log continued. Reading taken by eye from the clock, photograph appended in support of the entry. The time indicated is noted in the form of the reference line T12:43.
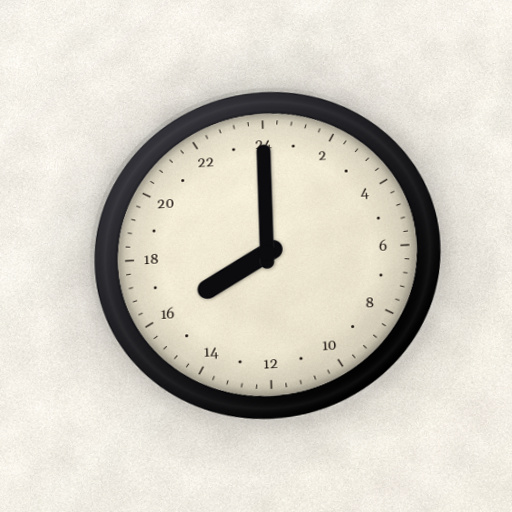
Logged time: T16:00
